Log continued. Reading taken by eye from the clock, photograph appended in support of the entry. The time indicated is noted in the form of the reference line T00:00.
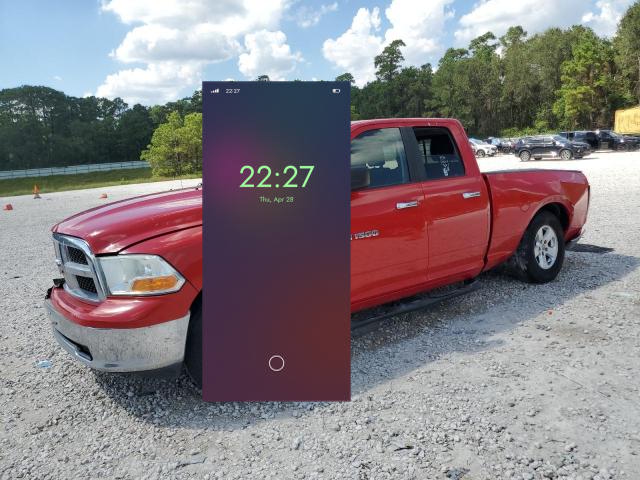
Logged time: T22:27
